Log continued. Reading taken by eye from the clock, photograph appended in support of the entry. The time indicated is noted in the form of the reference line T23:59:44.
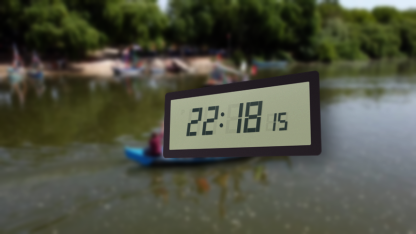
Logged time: T22:18:15
